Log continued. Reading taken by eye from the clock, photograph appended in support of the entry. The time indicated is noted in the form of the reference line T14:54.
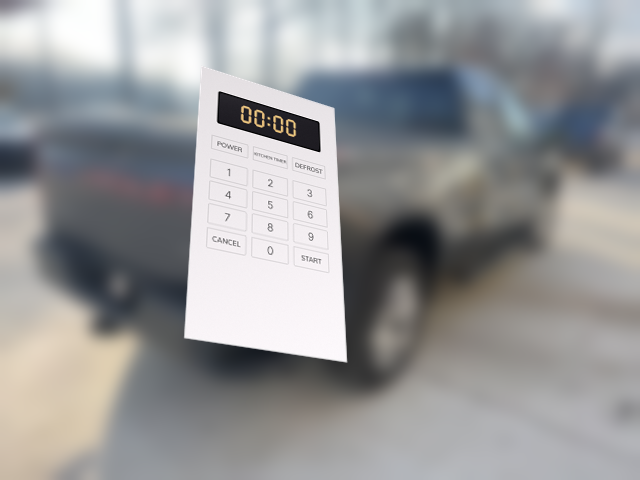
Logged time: T00:00
